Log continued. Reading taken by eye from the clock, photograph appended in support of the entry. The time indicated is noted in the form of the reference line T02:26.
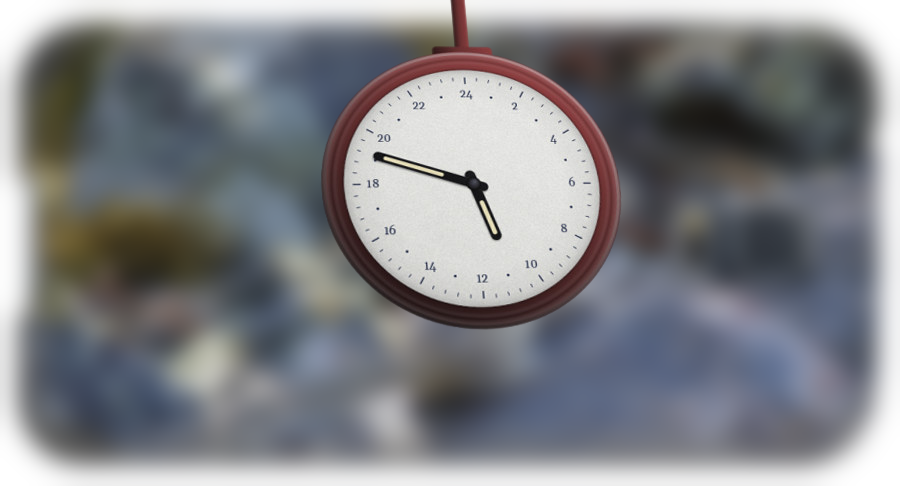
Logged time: T10:48
